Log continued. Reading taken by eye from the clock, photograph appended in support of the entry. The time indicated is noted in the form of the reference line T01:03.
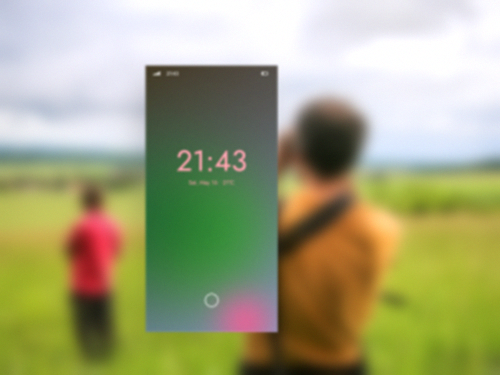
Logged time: T21:43
